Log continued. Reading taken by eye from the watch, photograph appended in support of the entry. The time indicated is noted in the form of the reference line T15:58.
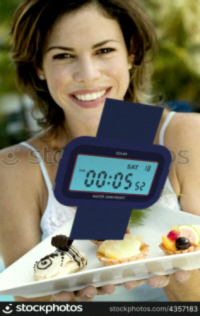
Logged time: T00:05
